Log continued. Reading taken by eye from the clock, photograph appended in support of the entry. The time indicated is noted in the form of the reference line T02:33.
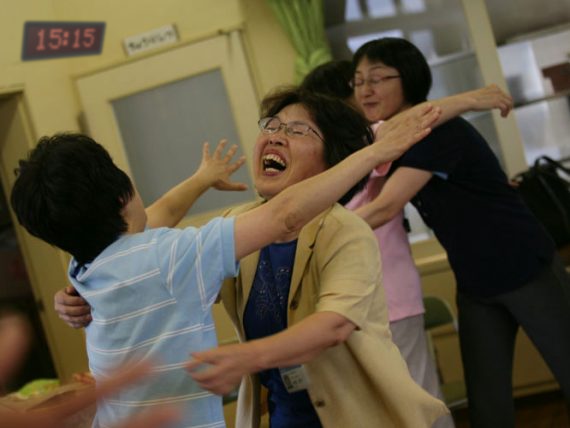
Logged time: T15:15
